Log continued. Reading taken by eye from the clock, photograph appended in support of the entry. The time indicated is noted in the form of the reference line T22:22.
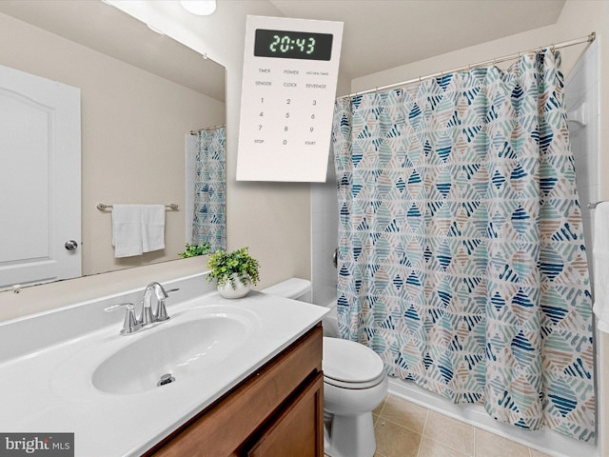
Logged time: T20:43
